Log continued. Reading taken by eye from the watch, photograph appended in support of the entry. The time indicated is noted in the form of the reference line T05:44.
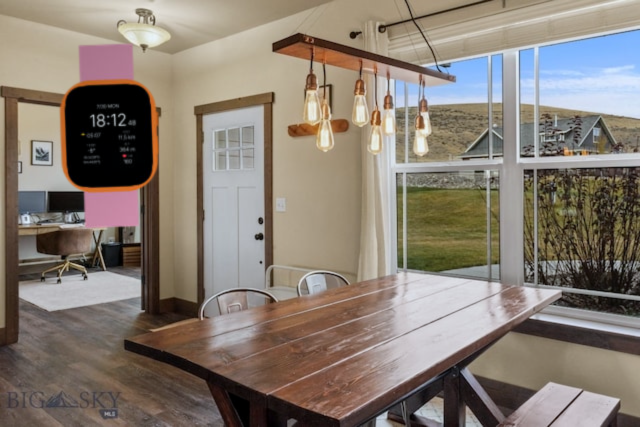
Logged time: T18:12
